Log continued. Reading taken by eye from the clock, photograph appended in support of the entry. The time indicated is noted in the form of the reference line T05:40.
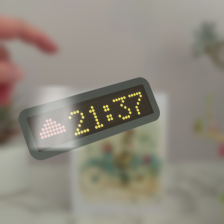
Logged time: T21:37
